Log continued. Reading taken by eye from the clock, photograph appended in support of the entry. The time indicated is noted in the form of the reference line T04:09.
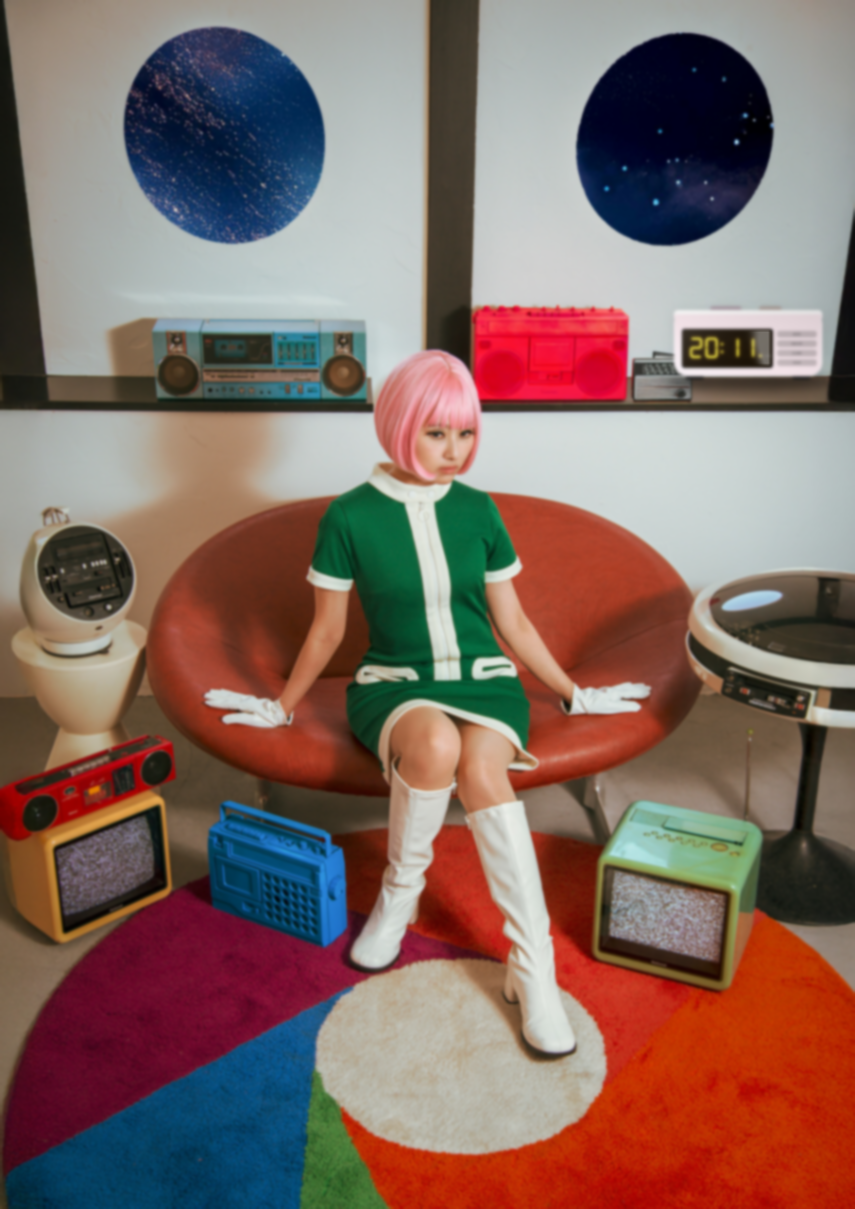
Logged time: T20:11
